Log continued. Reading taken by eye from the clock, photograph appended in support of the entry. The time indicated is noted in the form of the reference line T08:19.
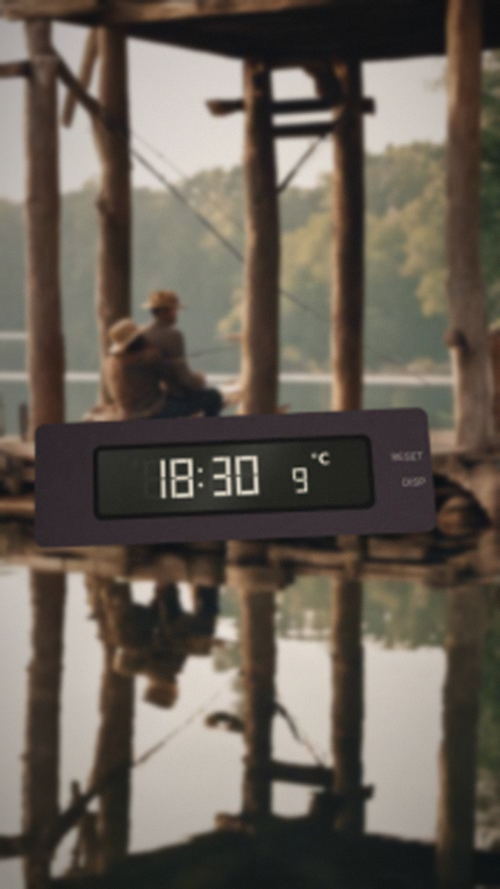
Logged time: T18:30
